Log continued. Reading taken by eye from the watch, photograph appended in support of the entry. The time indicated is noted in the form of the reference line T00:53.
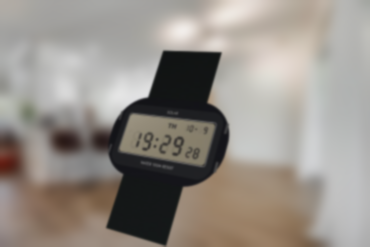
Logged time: T19:29
